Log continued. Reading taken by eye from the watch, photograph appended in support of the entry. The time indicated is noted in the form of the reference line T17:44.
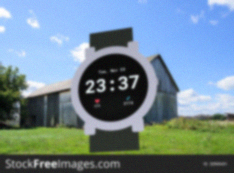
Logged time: T23:37
